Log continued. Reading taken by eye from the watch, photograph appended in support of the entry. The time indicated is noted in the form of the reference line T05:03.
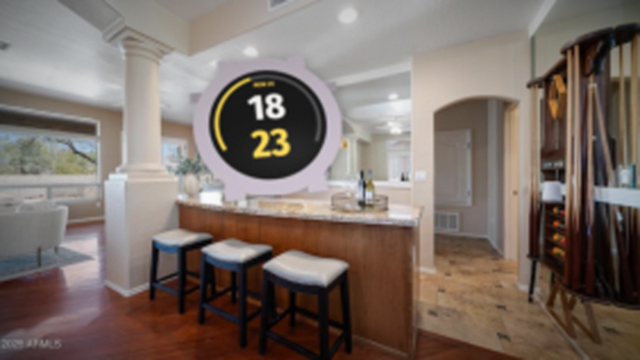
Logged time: T18:23
